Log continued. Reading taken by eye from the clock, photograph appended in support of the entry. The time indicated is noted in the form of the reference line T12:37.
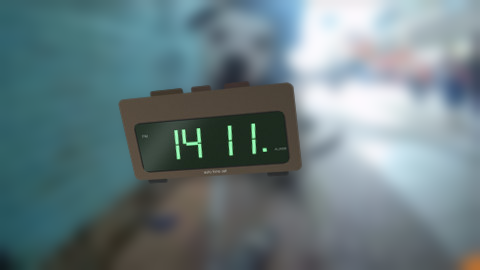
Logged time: T14:11
